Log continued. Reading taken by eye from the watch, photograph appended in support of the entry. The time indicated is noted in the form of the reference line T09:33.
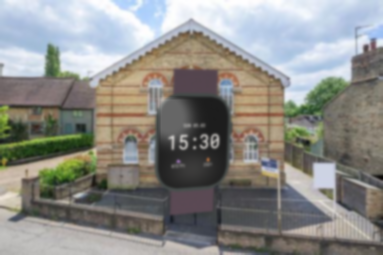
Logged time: T15:30
